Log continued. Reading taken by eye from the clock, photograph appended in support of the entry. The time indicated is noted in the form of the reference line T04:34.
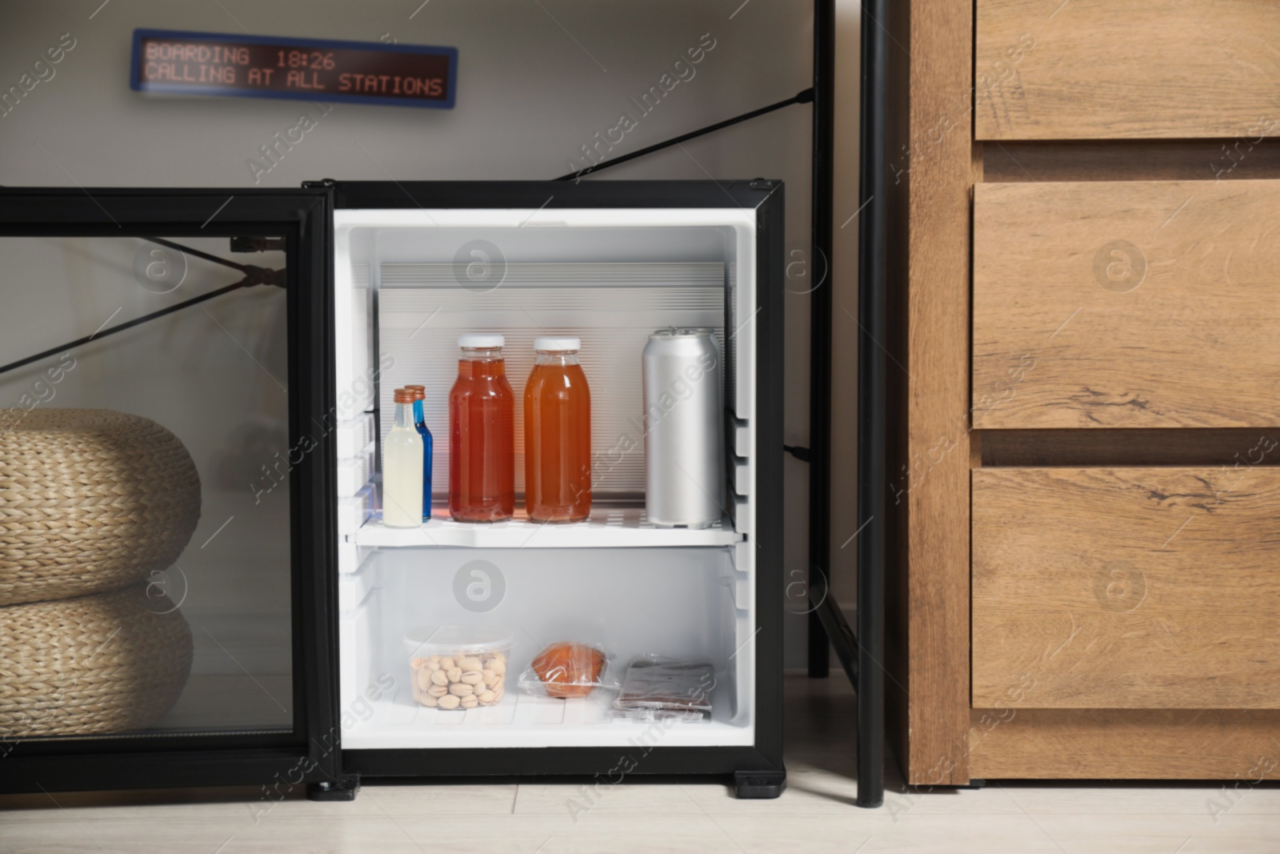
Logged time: T18:26
